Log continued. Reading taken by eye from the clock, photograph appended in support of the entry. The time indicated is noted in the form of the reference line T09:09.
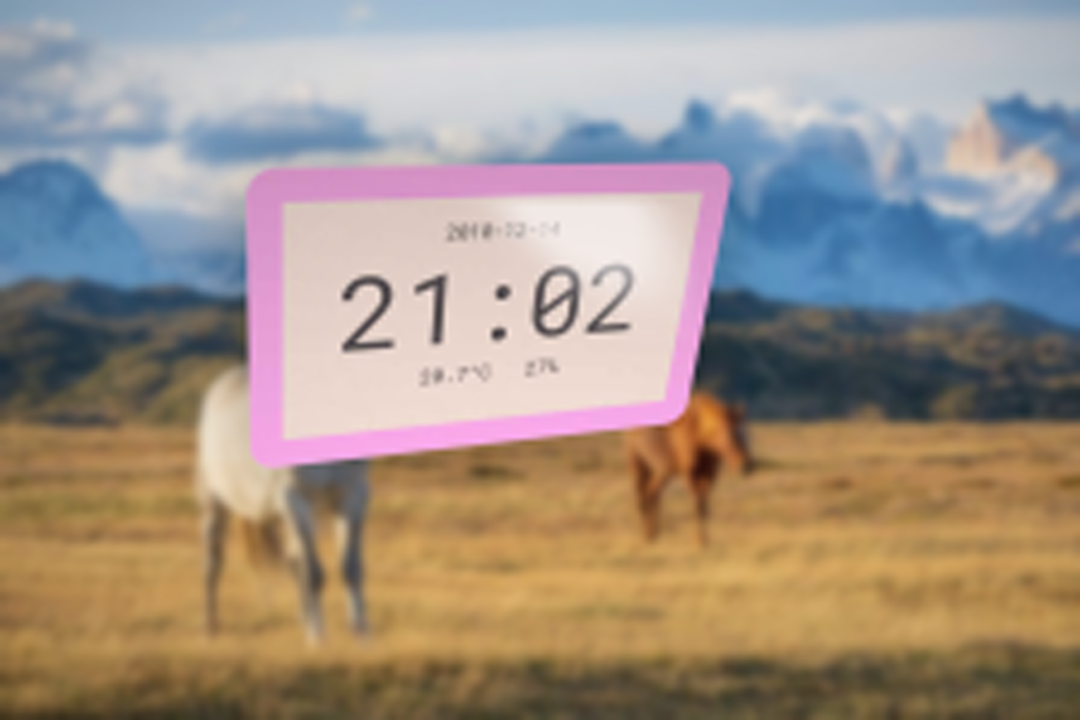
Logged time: T21:02
